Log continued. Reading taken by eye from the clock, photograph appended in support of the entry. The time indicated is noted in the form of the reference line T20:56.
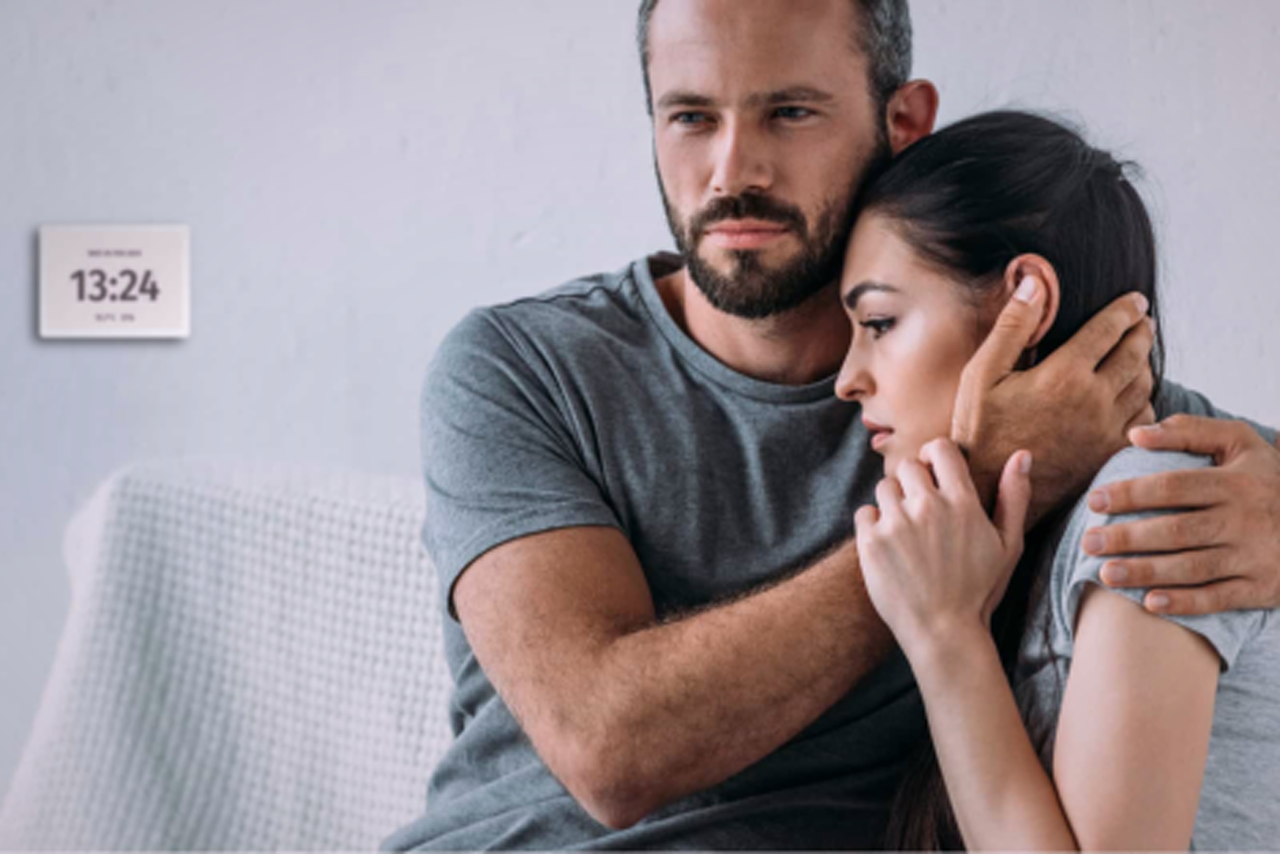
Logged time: T13:24
